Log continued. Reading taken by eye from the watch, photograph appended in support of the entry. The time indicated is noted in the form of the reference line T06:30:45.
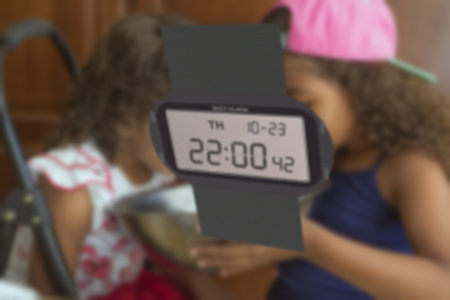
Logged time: T22:00:42
